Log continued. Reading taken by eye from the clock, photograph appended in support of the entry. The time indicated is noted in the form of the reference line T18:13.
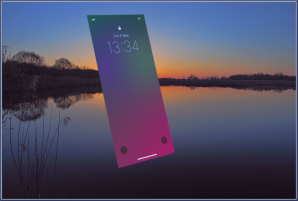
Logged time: T13:34
